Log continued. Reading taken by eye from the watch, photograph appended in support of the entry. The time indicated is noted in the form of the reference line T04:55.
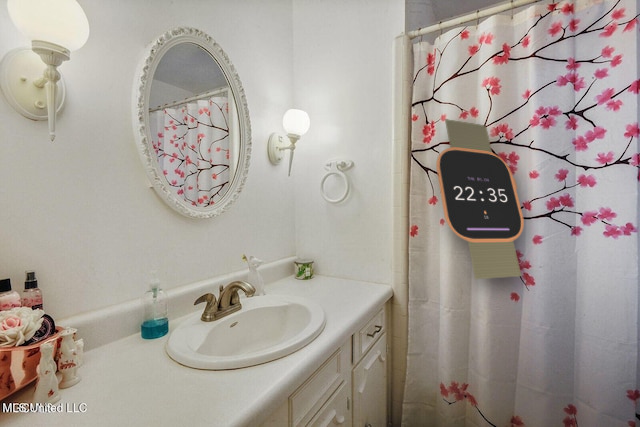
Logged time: T22:35
